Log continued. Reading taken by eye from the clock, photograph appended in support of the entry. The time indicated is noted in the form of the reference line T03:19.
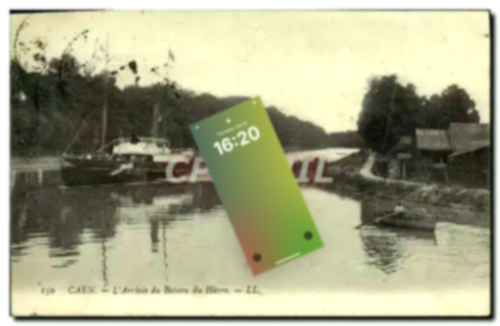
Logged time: T16:20
